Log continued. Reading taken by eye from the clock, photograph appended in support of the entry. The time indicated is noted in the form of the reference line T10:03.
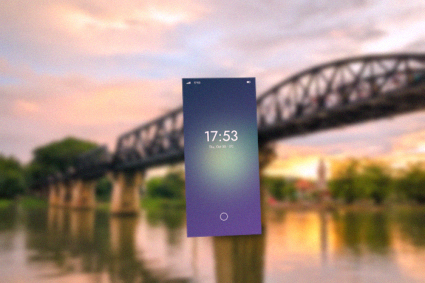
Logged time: T17:53
